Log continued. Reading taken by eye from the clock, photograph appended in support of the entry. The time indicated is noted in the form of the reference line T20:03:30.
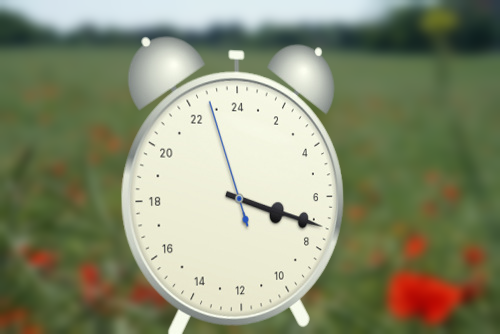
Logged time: T07:17:57
